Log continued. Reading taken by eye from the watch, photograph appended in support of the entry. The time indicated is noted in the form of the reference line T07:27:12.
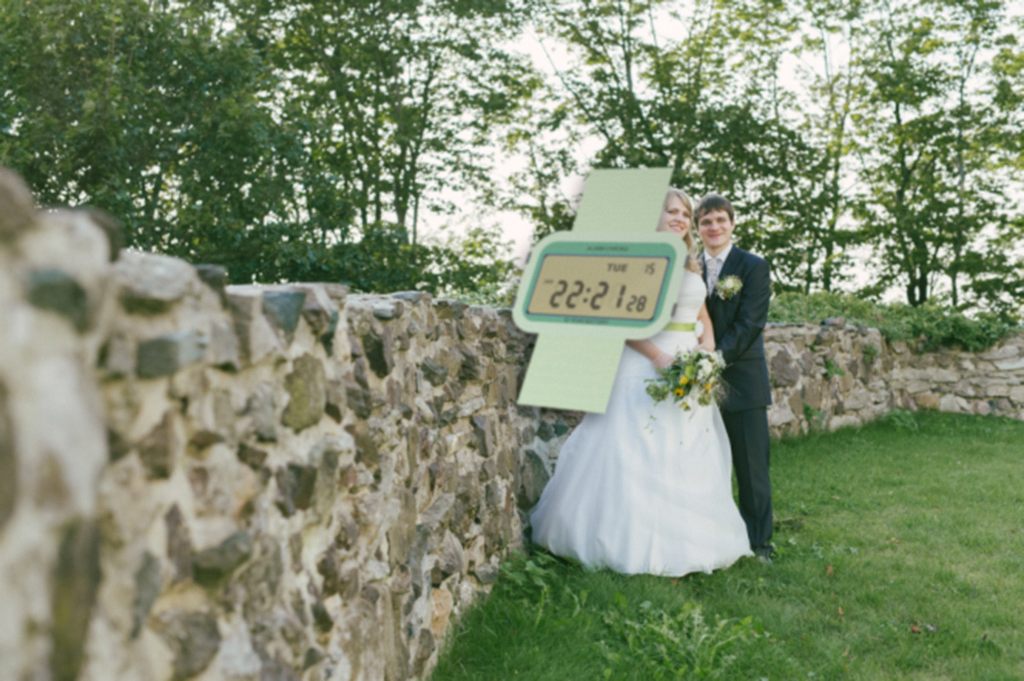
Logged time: T22:21:28
